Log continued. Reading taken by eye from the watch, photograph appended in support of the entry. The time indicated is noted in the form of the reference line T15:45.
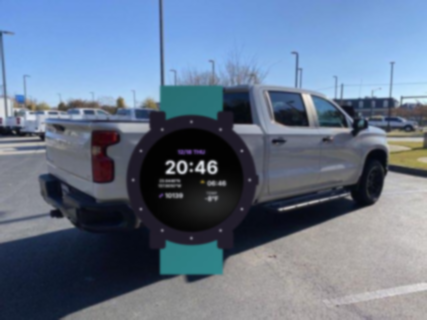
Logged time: T20:46
